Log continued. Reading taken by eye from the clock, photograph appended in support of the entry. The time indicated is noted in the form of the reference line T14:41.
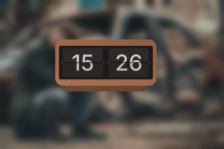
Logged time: T15:26
